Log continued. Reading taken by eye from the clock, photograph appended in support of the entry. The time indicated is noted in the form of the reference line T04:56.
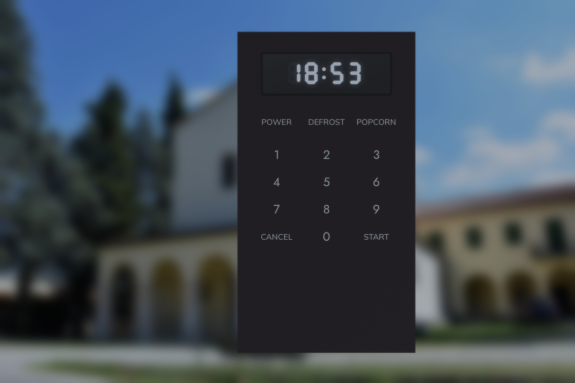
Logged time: T18:53
